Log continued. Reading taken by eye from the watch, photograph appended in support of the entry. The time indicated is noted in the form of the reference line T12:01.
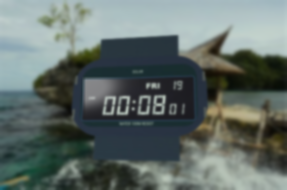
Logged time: T00:08
